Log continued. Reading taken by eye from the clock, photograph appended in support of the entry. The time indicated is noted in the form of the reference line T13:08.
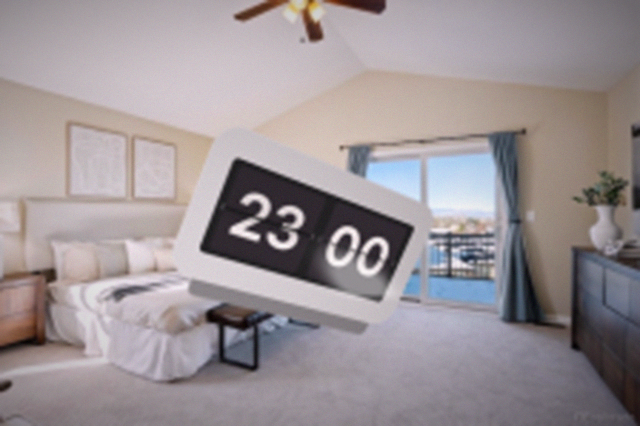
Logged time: T23:00
